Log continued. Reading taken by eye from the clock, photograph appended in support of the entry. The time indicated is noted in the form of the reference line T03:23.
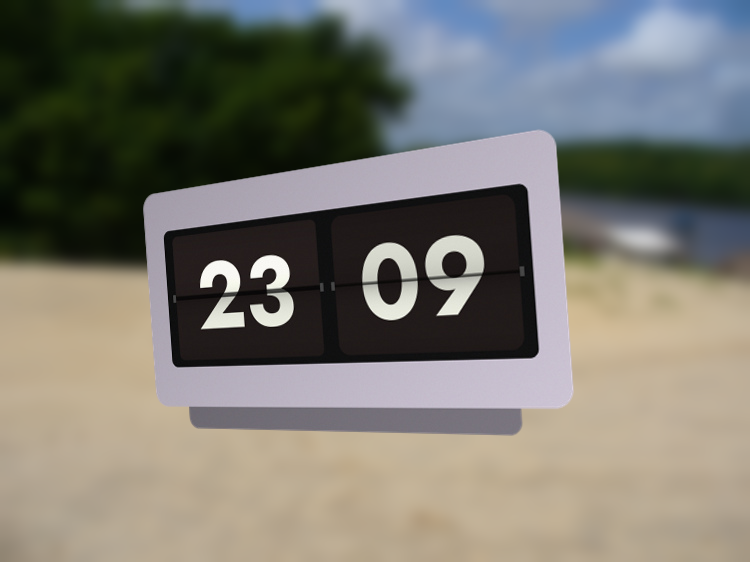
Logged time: T23:09
